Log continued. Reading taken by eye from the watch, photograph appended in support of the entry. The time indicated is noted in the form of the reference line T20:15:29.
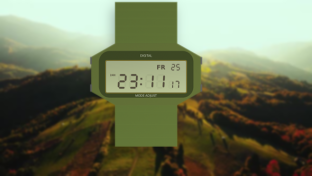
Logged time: T23:11:17
